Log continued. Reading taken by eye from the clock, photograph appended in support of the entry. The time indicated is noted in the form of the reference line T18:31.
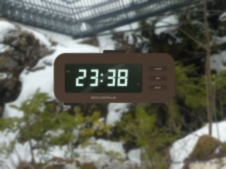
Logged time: T23:38
